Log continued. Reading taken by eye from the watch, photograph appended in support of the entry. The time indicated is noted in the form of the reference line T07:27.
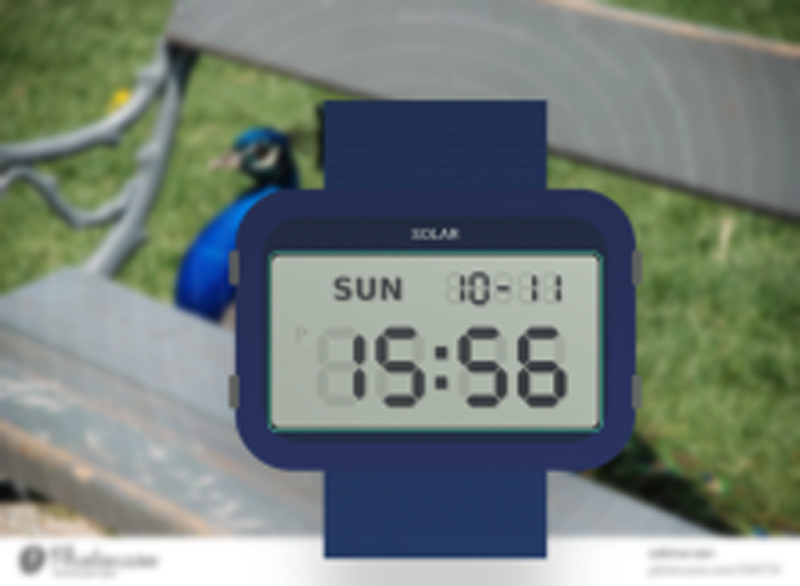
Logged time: T15:56
